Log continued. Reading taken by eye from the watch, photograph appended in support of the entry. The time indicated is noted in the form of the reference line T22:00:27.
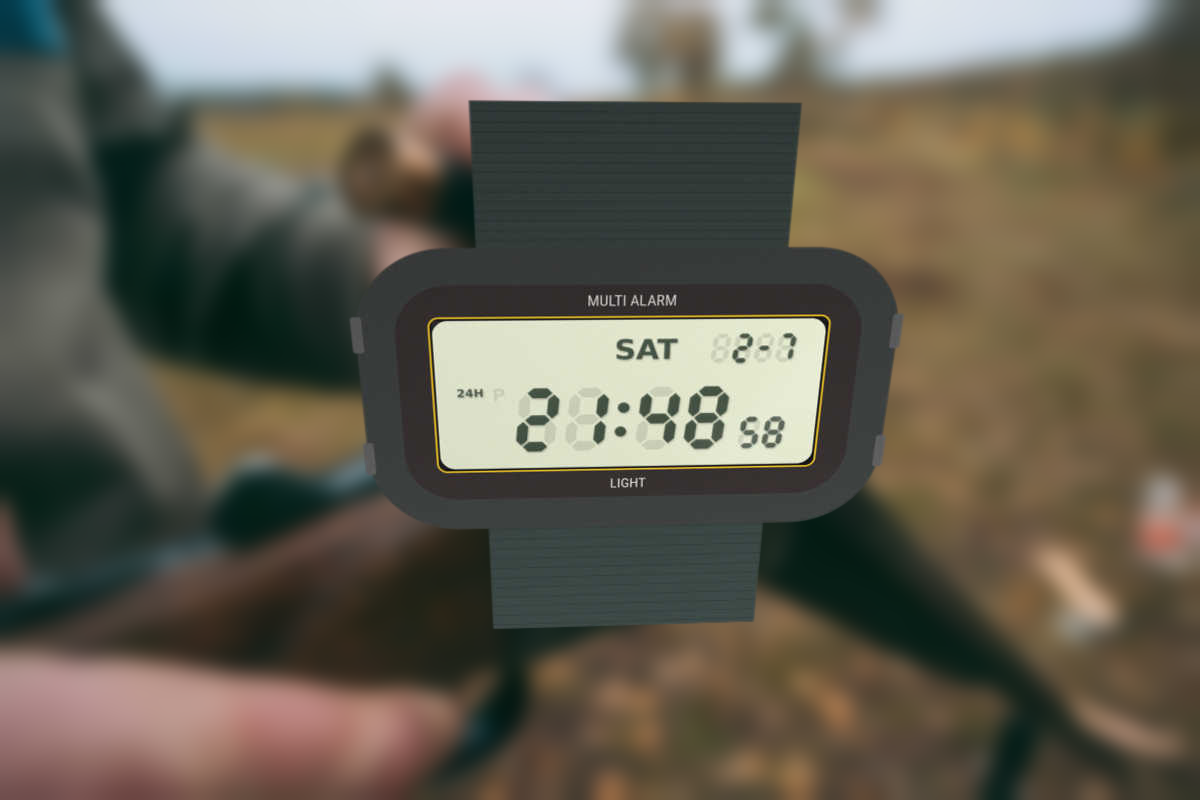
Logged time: T21:48:58
